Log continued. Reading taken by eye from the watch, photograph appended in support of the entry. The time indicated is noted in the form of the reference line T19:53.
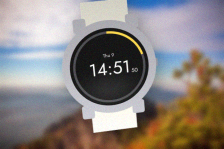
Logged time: T14:51
